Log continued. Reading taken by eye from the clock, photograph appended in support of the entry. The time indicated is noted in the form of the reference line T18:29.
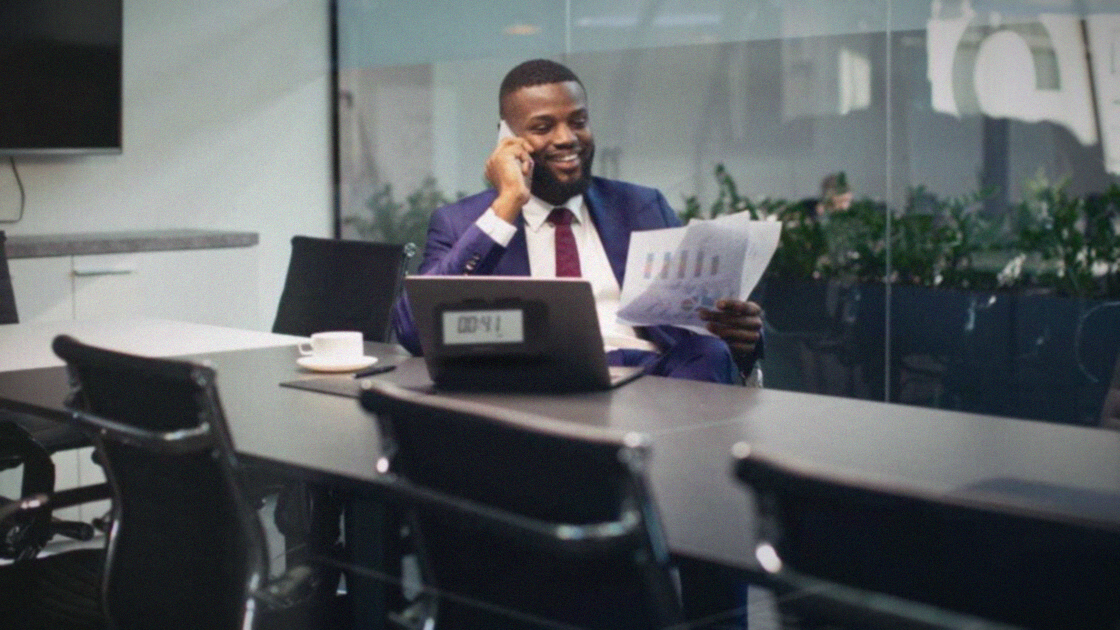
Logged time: T00:41
